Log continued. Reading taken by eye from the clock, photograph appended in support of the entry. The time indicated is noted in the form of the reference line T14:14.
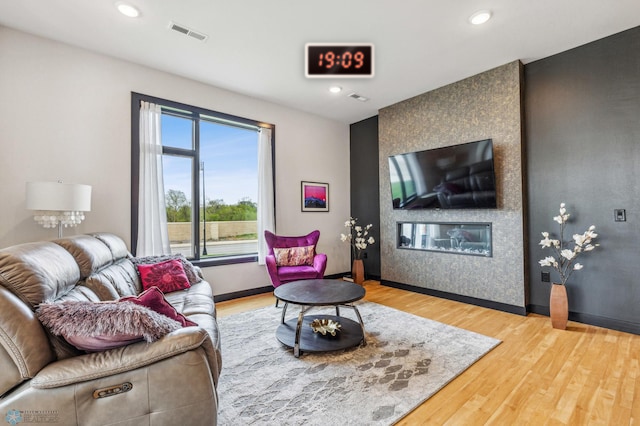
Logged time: T19:09
